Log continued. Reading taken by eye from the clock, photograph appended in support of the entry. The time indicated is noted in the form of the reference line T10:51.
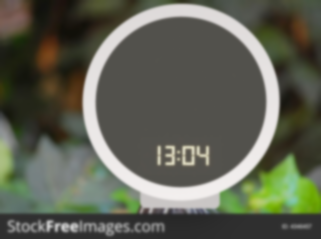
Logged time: T13:04
